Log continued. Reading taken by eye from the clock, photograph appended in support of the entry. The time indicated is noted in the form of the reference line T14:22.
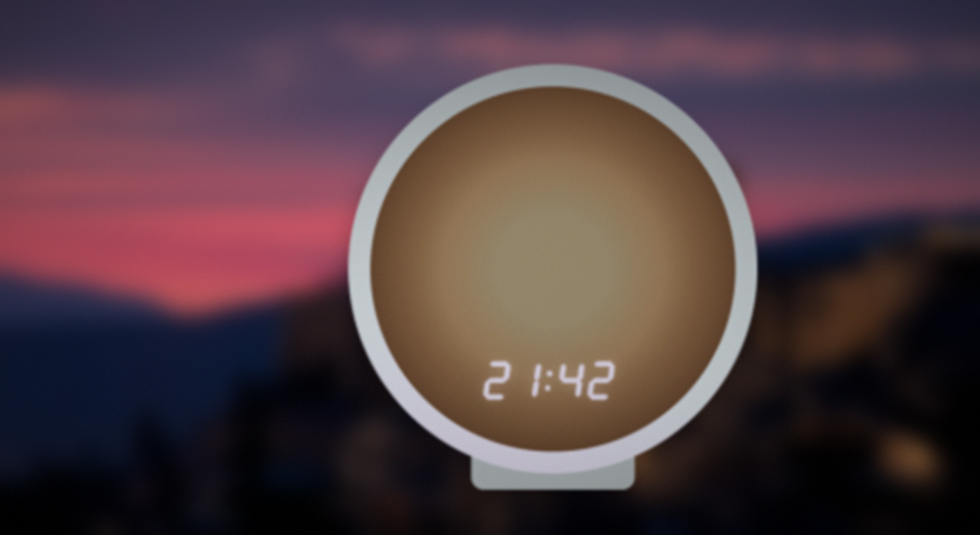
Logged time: T21:42
